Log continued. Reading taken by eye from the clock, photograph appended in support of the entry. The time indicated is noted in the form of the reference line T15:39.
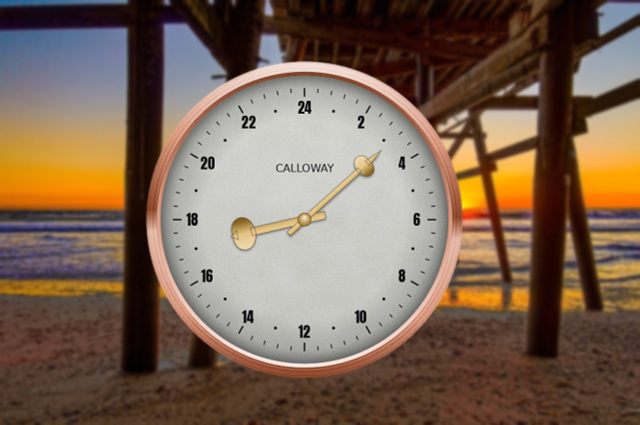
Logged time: T17:08
